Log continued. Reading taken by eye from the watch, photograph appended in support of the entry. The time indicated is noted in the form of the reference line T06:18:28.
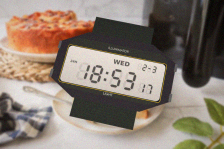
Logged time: T18:53:17
